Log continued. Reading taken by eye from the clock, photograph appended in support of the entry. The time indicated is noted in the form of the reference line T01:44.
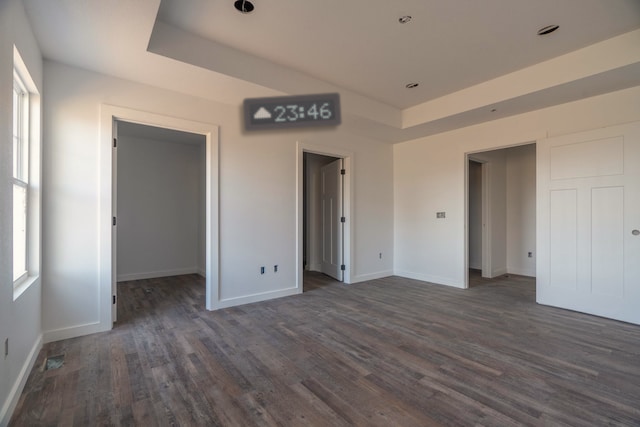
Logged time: T23:46
